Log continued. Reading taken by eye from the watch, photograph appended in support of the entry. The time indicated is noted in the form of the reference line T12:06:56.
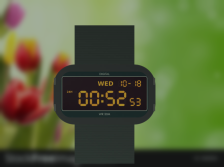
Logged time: T00:52:53
